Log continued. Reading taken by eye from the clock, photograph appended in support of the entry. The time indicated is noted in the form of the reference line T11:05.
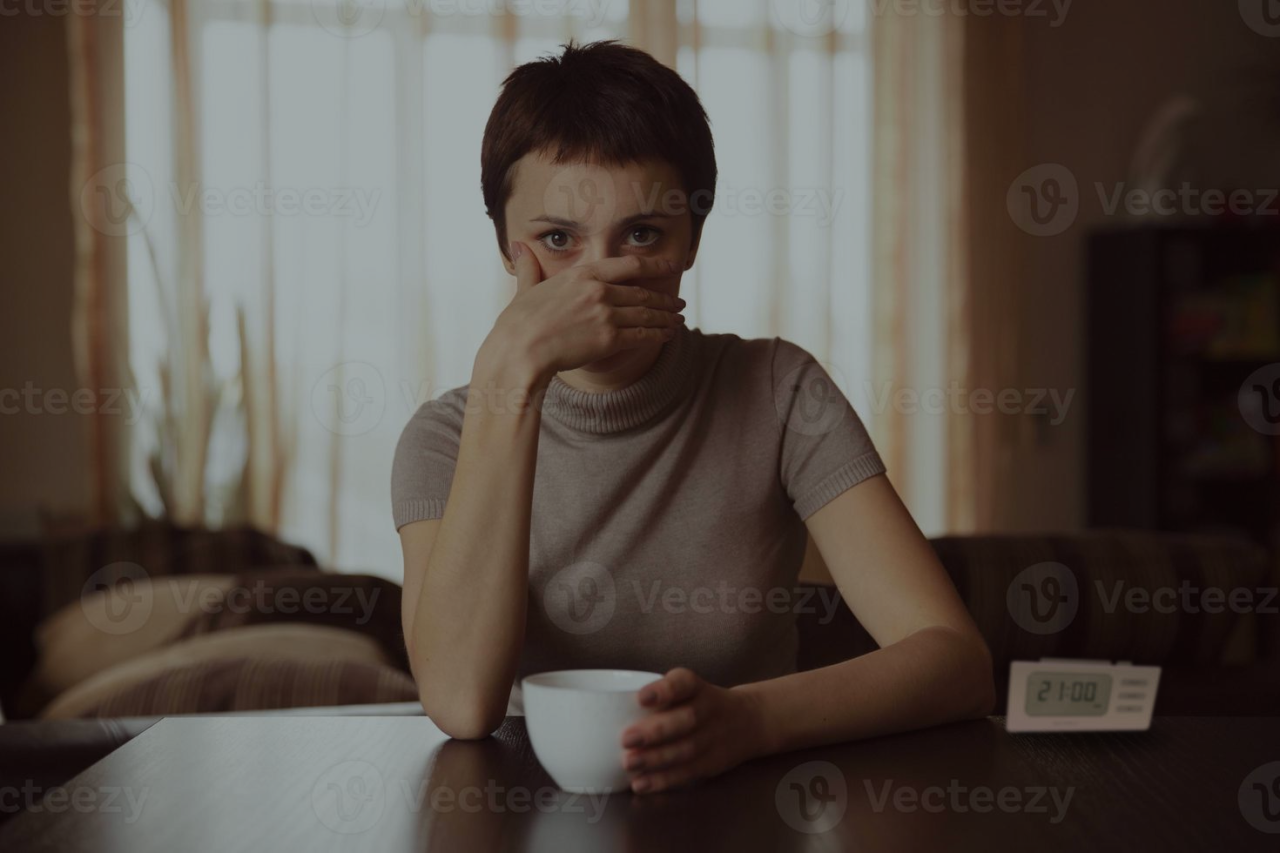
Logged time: T21:00
